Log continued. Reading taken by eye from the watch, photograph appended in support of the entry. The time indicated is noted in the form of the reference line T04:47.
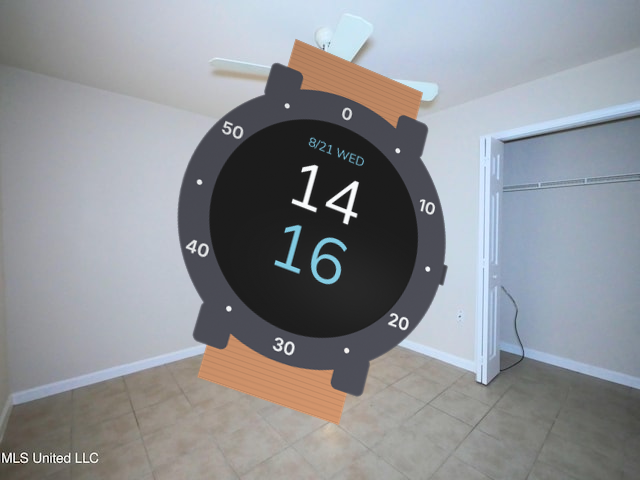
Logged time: T14:16
